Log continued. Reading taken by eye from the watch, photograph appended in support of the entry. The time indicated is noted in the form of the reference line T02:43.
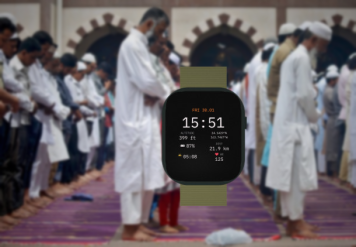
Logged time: T15:51
